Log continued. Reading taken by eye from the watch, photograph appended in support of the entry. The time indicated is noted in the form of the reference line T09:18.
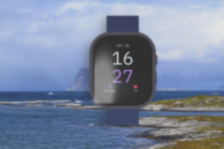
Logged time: T16:27
